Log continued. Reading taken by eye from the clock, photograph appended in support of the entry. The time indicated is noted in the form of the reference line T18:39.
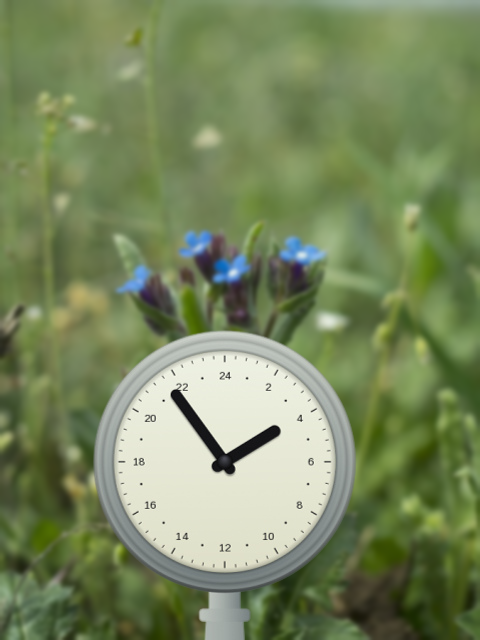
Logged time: T03:54
